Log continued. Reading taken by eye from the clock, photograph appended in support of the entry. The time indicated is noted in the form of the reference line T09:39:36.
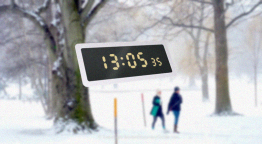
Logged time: T13:05:35
